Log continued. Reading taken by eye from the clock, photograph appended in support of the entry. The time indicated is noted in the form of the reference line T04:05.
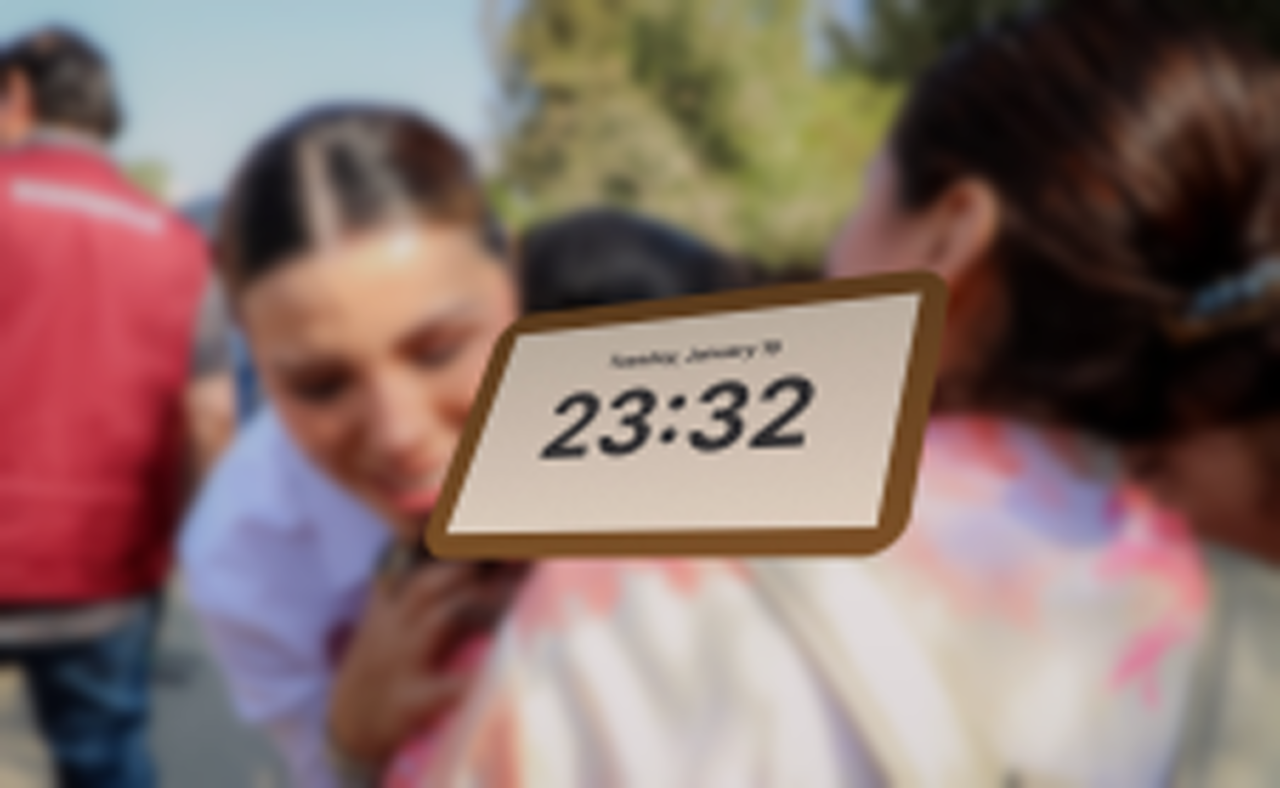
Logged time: T23:32
